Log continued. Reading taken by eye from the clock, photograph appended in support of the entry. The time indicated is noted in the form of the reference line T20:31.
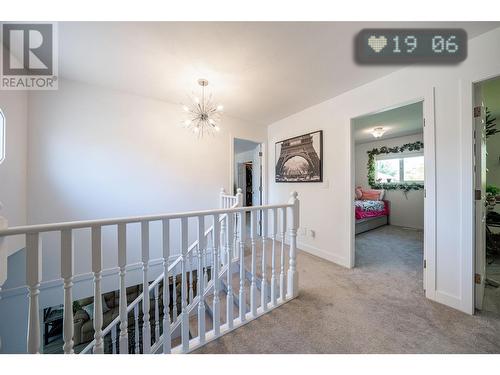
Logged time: T19:06
